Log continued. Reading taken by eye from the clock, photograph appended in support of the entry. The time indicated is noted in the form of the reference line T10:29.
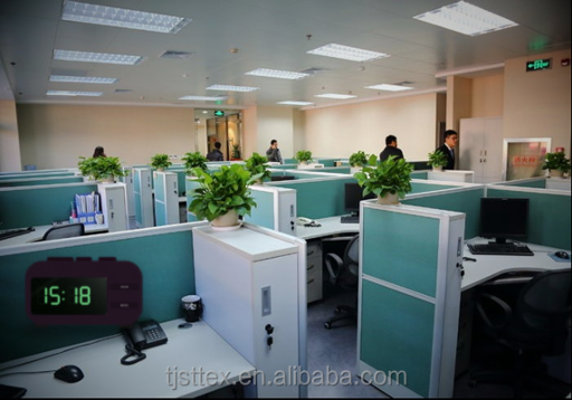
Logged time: T15:18
